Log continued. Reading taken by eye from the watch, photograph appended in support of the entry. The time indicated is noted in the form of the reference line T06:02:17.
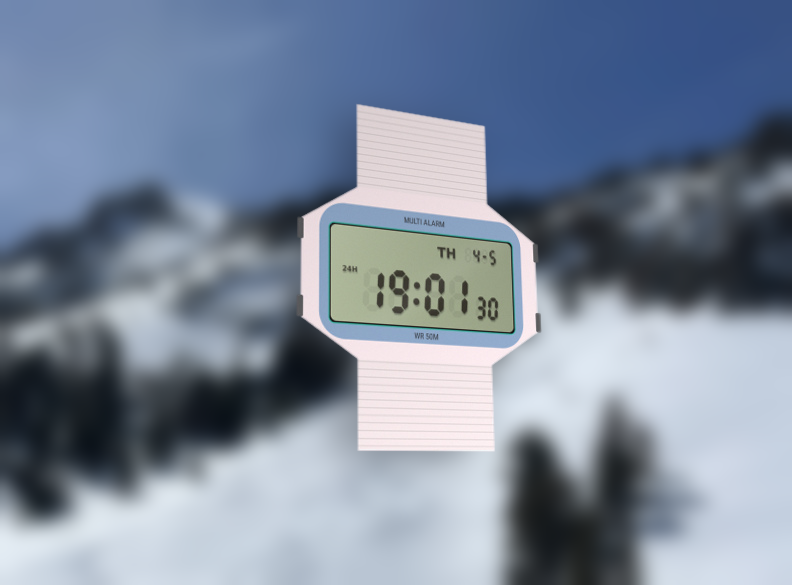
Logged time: T19:01:30
